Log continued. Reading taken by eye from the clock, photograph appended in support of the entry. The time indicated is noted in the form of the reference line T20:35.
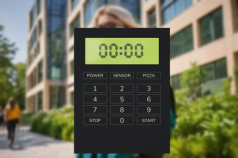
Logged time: T00:00
